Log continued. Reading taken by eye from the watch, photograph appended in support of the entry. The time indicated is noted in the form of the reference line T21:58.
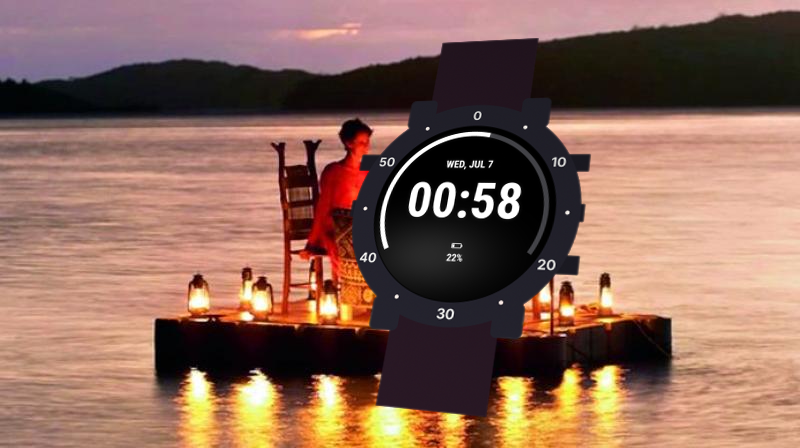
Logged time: T00:58
